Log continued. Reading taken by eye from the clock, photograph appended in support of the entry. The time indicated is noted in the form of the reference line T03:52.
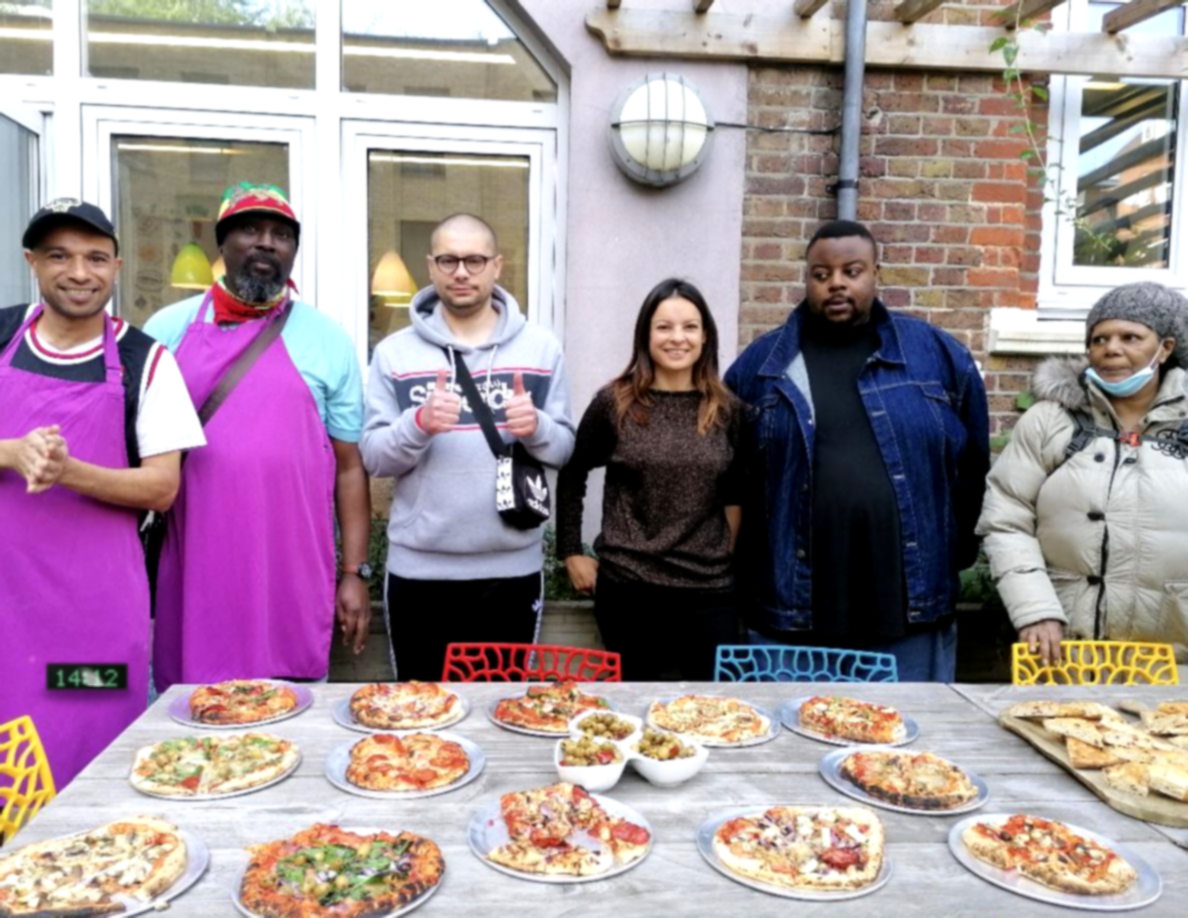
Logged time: T14:12
